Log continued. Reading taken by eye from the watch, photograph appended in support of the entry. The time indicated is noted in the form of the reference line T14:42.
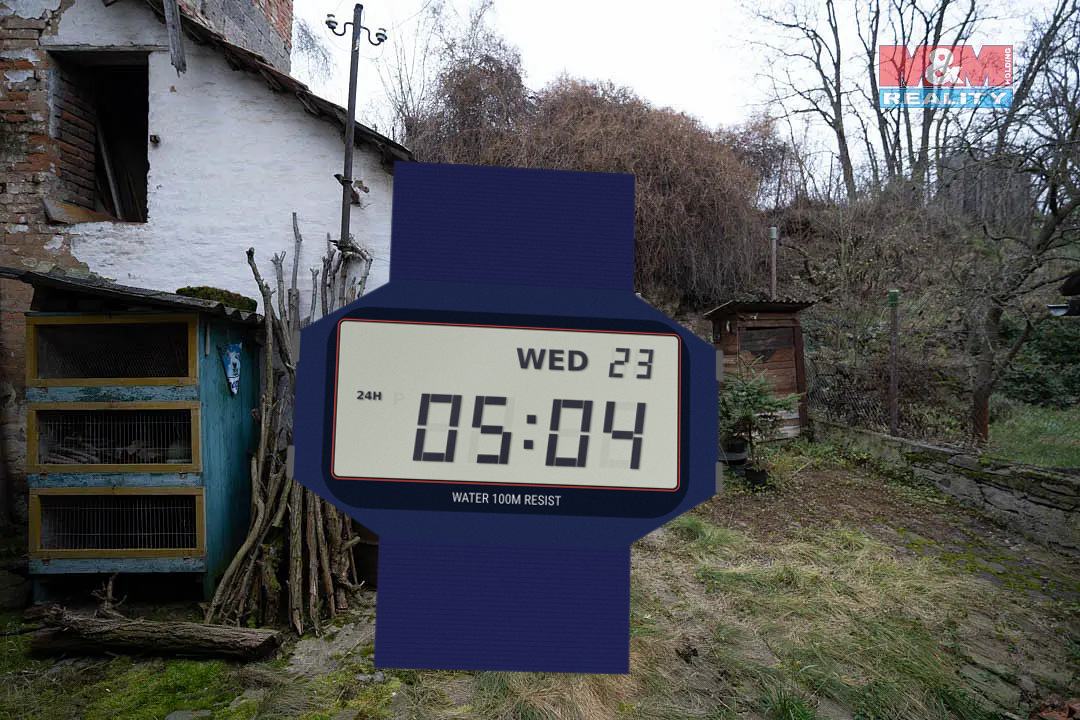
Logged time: T05:04
